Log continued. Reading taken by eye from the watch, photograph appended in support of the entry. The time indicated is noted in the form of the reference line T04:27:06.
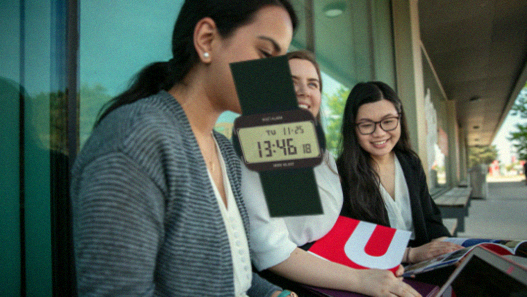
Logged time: T13:46:18
